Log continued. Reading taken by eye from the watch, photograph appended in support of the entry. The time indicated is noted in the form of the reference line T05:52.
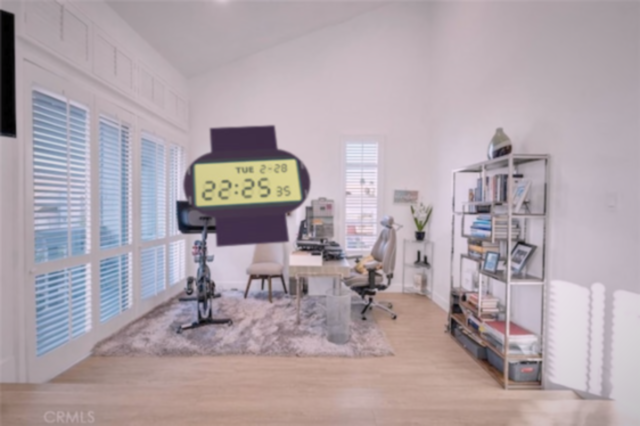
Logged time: T22:25
